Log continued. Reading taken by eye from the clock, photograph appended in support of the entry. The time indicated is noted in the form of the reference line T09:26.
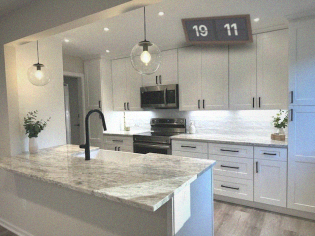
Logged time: T19:11
